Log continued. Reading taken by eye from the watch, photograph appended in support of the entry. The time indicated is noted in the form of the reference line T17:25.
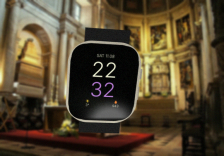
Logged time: T22:32
